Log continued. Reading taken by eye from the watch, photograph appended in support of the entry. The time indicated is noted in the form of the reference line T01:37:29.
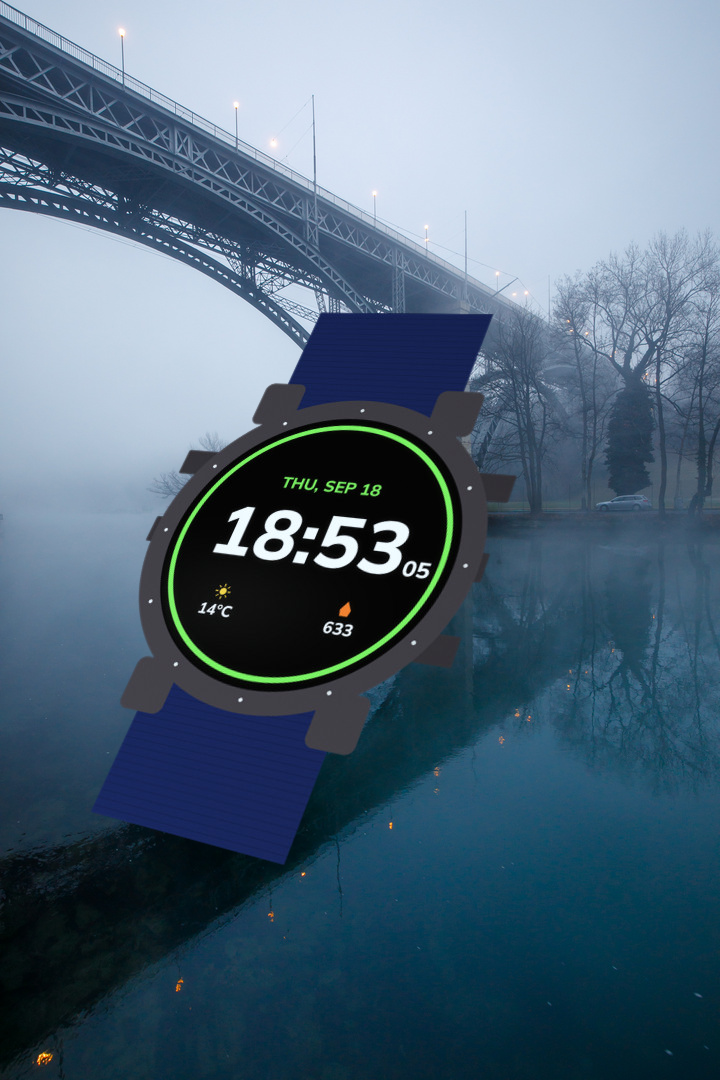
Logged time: T18:53:05
